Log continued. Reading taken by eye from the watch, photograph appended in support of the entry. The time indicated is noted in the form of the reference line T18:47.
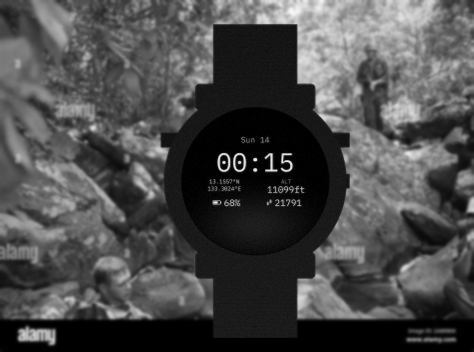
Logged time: T00:15
